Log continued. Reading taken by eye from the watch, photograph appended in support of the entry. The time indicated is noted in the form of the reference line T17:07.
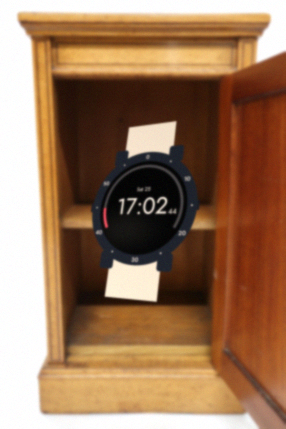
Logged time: T17:02
